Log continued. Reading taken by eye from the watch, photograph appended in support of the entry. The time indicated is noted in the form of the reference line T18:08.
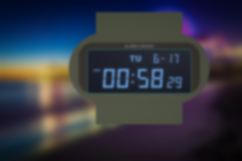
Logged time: T00:58
